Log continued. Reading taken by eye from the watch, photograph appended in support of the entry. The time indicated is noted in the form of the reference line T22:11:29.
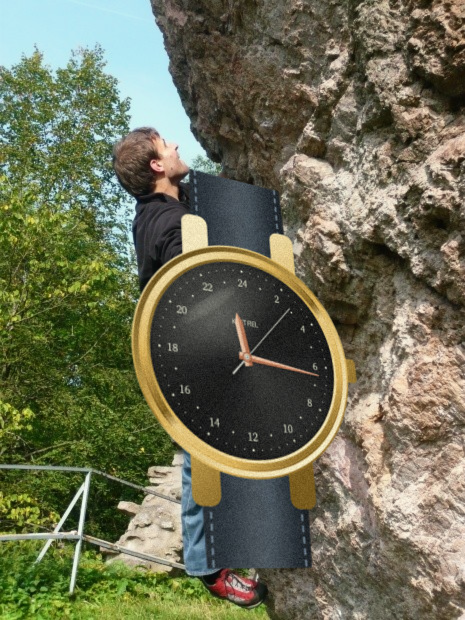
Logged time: T23:16:07
